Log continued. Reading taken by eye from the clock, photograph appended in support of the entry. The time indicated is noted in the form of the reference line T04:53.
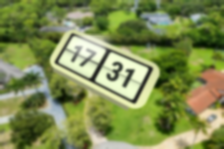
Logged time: T17:31
